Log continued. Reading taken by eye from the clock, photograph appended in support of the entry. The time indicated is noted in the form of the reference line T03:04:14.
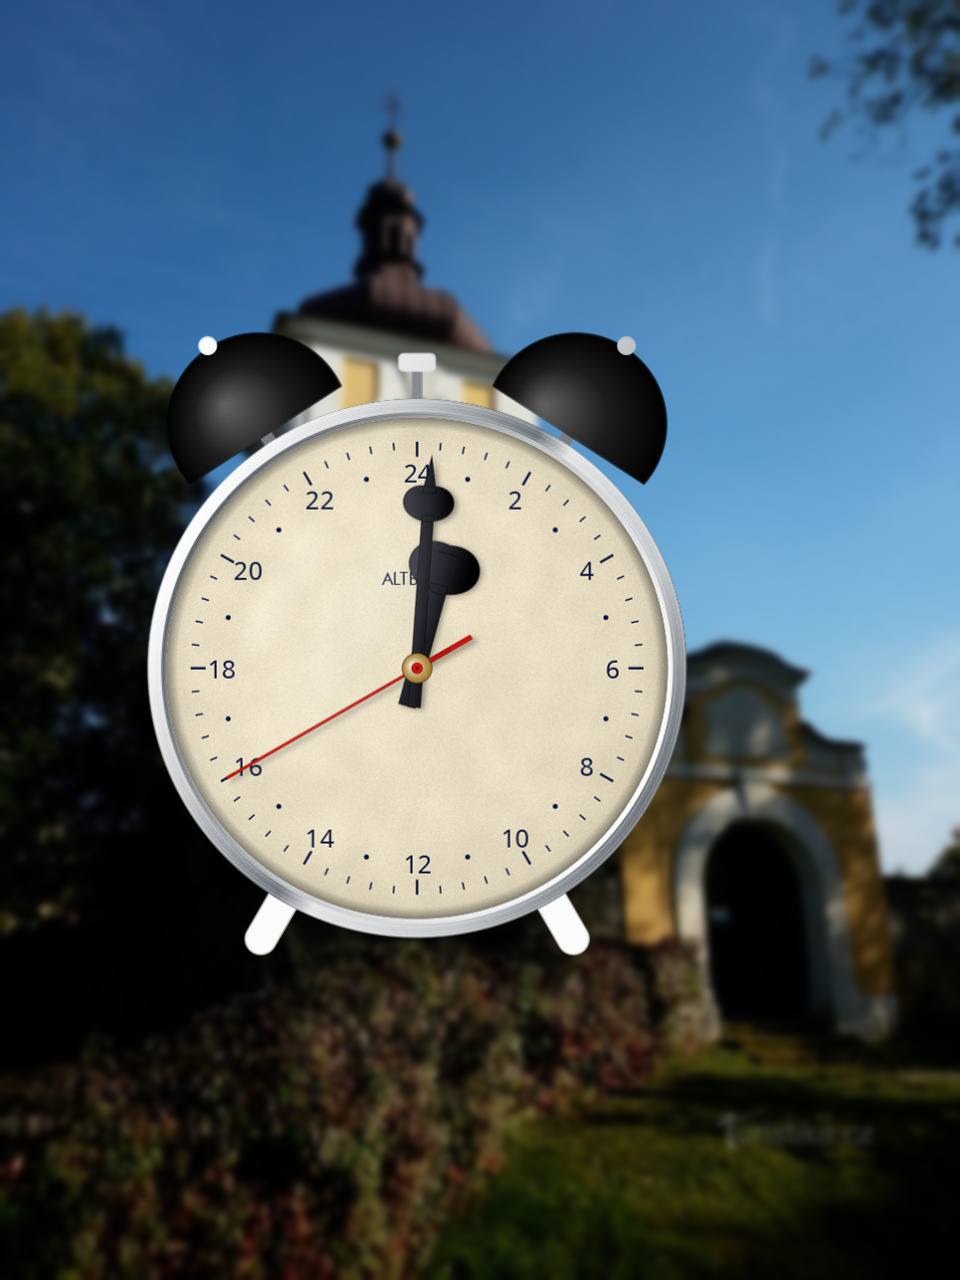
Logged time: T01:00:40
